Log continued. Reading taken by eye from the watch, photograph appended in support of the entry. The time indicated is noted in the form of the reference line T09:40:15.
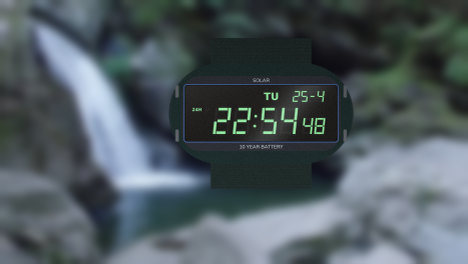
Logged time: T22:54:48
